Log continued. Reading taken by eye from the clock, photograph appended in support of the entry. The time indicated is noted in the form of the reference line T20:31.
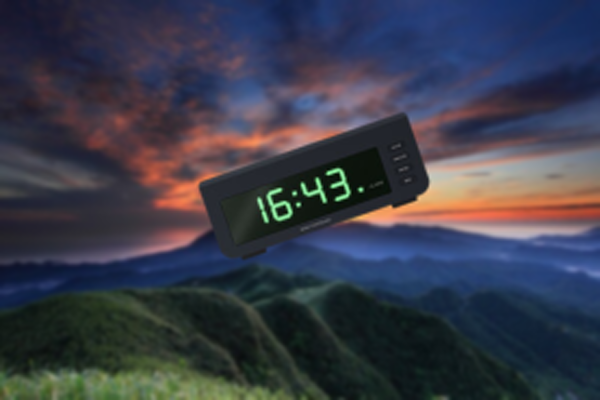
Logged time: T16:43
